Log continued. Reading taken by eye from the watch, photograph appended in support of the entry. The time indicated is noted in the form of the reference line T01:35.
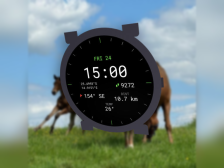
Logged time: T15:00
